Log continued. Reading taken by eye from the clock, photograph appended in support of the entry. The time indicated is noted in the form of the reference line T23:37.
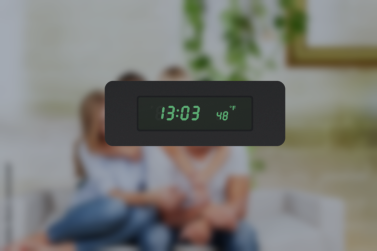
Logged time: T13:03
